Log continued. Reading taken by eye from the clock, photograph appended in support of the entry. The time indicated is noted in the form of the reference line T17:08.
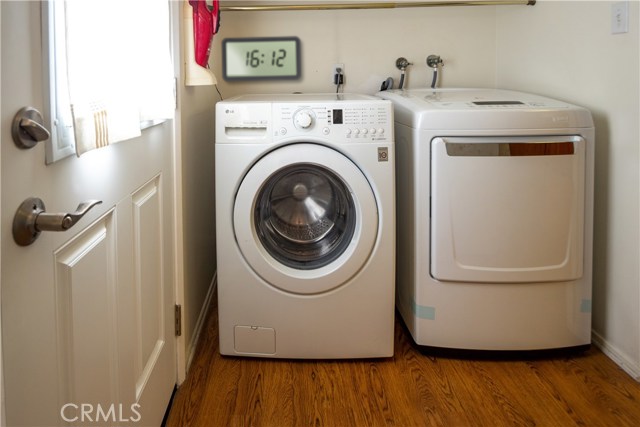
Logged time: T16:12
